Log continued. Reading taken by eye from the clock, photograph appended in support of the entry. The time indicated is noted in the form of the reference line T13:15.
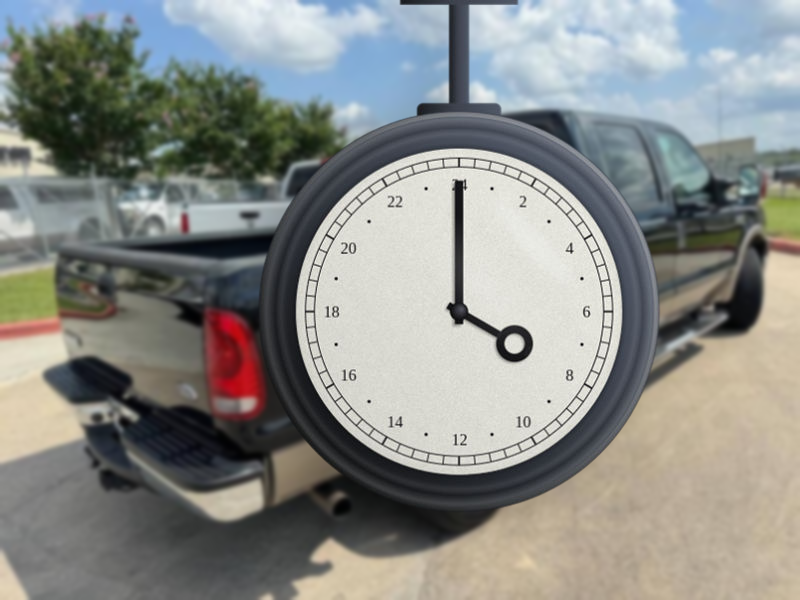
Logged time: T08:00
